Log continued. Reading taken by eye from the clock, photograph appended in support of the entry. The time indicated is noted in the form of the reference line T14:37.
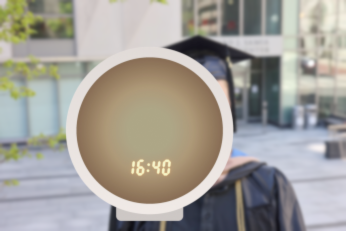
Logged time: T16:40
